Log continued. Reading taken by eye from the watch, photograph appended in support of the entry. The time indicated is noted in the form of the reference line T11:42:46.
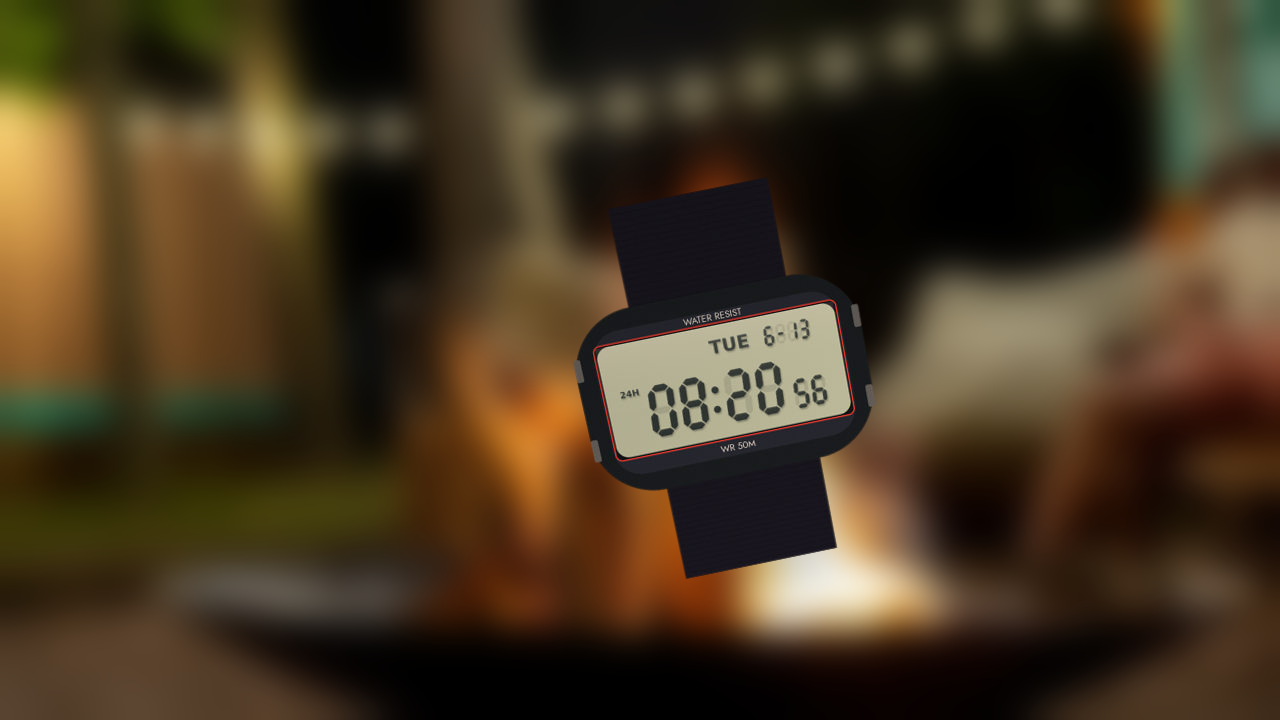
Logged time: T08:20:56
